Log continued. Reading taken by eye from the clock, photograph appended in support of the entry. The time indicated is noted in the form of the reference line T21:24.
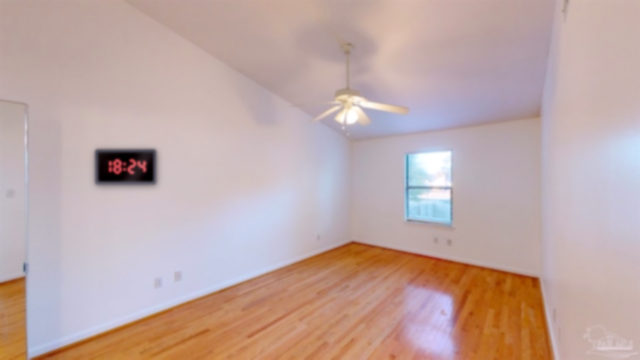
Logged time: T18:24
